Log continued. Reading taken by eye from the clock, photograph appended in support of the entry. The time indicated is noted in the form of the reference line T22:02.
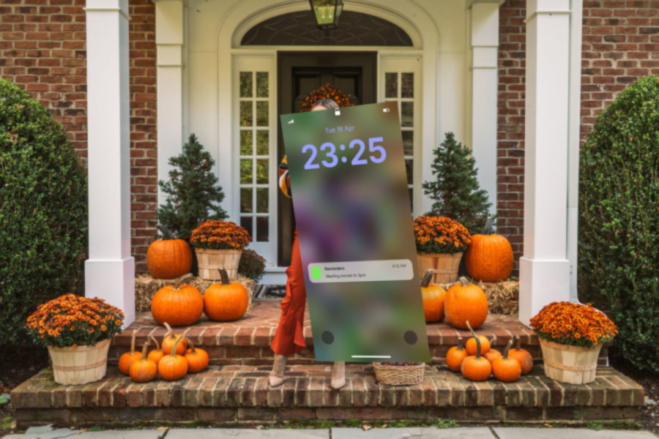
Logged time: T23:25
